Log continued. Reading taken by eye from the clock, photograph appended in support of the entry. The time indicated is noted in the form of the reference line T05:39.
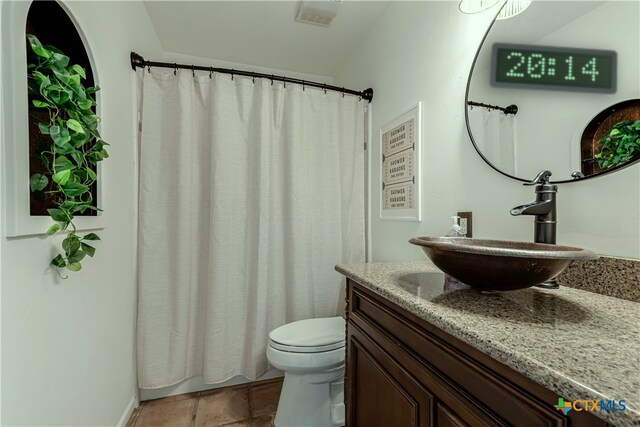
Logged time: T20:14
